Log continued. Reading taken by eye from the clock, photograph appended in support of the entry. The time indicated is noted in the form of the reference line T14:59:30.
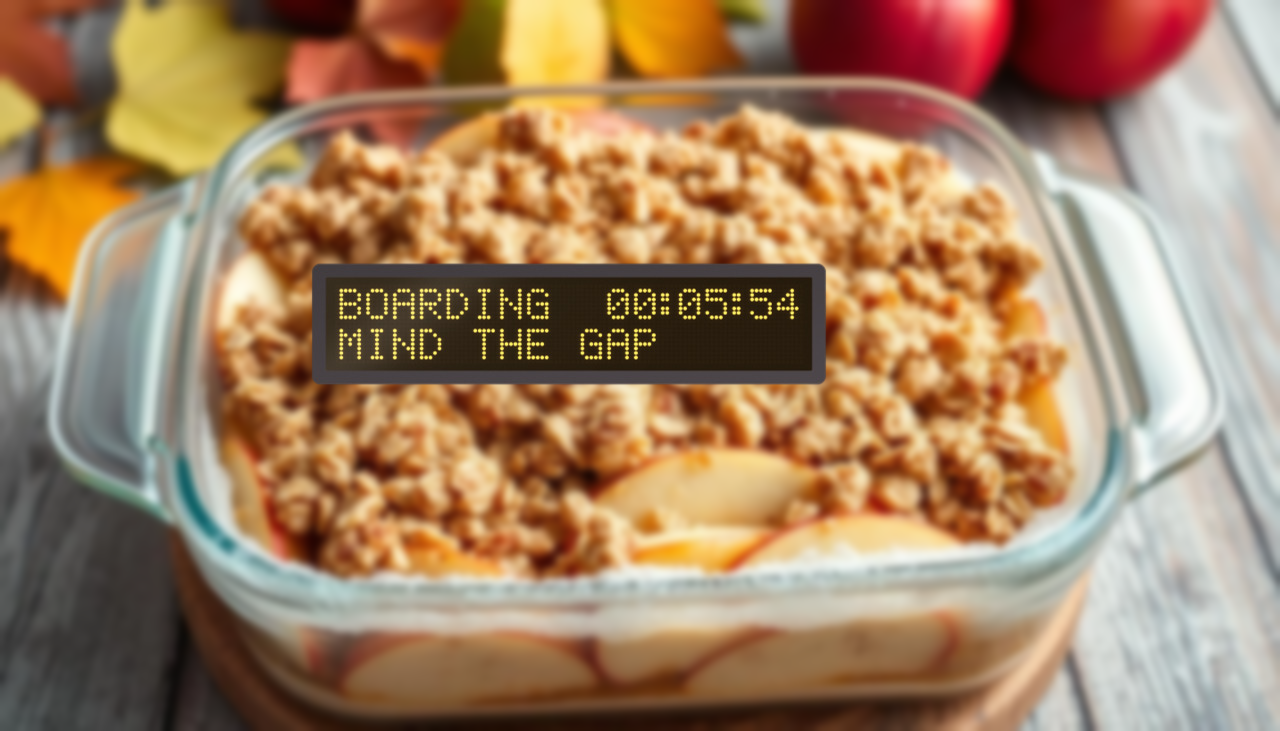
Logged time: T00:05:54
